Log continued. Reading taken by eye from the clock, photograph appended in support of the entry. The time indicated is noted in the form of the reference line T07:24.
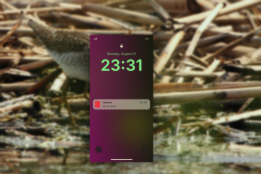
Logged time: T23:31
